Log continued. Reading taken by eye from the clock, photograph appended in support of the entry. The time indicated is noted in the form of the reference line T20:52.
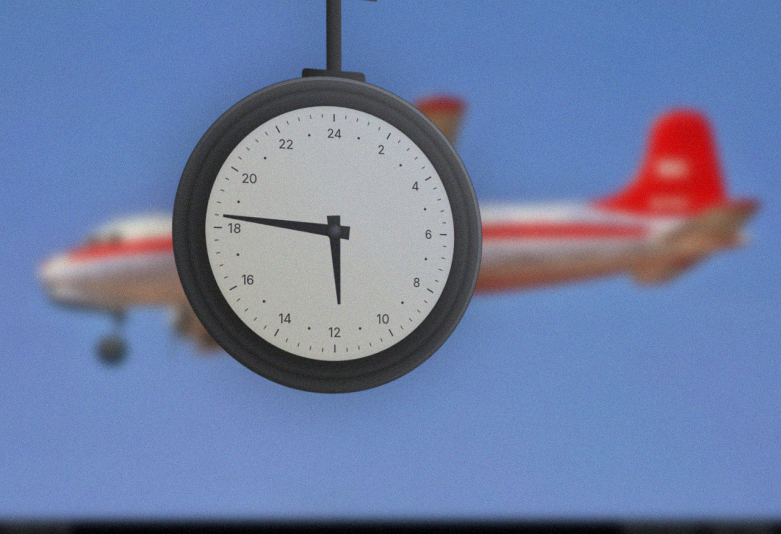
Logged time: T11:46
